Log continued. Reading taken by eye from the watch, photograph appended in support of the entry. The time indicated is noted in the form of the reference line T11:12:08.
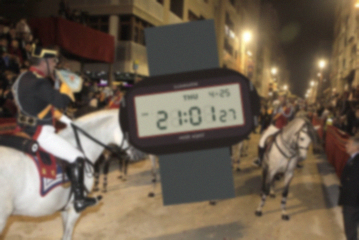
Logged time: T21:01:27
